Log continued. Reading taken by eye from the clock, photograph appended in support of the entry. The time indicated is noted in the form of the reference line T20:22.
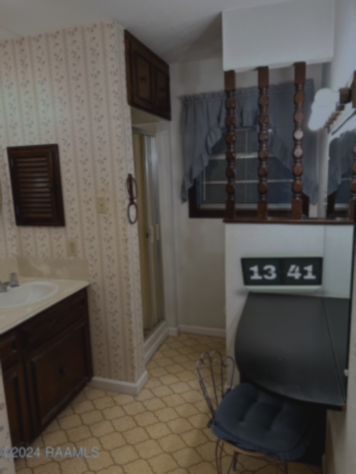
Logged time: T13:41
